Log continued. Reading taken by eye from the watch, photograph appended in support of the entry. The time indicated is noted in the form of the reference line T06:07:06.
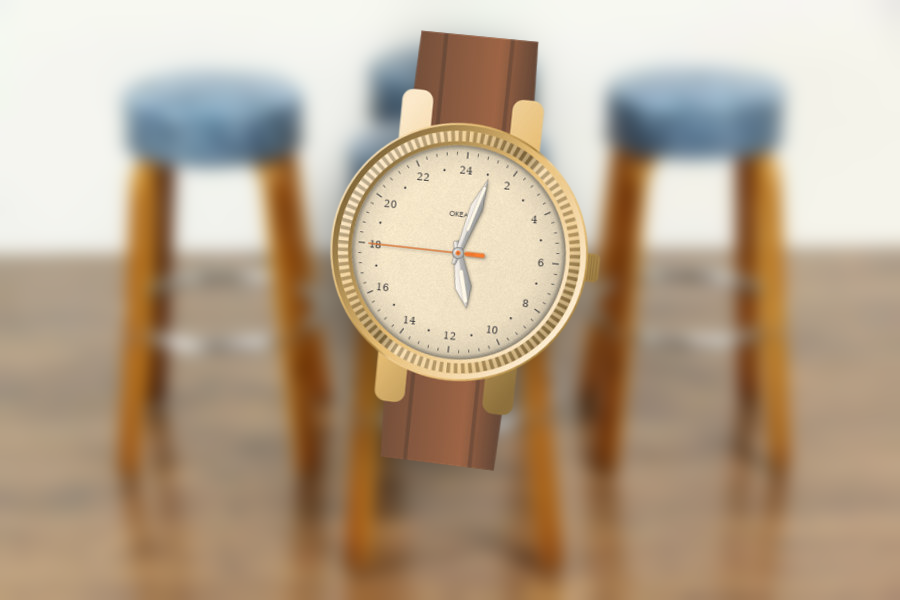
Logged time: T11:02:45
